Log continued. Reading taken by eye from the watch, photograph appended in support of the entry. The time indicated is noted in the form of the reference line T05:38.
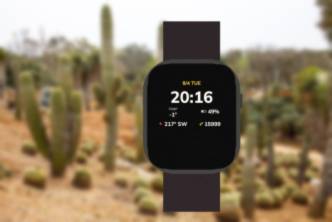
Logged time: T20:16
